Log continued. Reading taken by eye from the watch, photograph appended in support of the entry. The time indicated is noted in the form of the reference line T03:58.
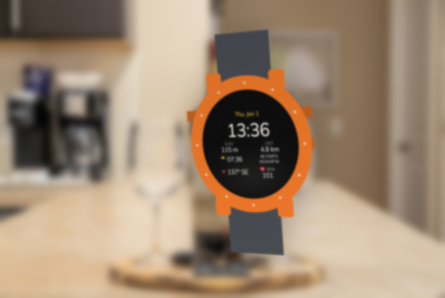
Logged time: T13:36
